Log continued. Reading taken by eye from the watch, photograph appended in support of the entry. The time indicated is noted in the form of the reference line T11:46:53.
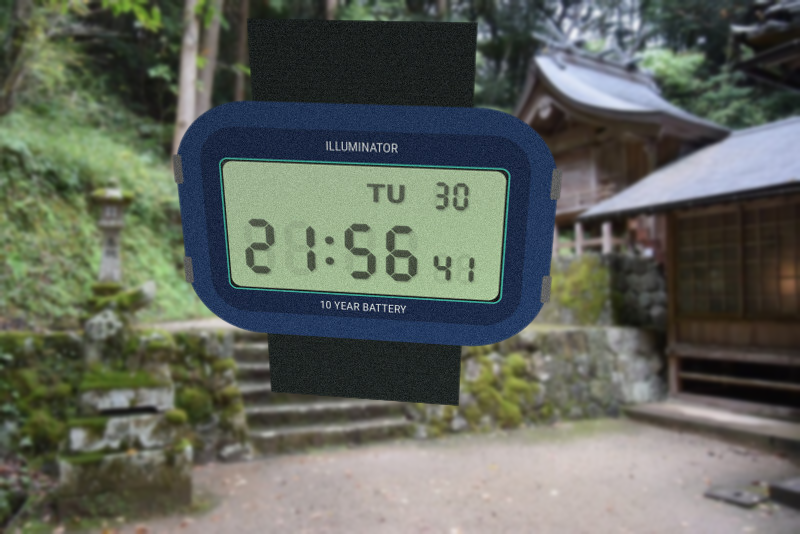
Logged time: T21:56:41
